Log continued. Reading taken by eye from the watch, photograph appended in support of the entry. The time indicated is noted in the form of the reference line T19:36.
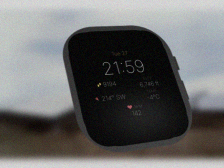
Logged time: T21:59
